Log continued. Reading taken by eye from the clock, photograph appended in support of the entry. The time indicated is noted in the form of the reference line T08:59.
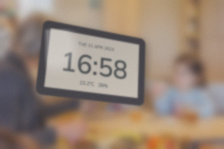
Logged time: T16:58
